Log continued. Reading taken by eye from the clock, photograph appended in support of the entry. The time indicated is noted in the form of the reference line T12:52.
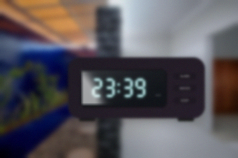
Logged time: T23:39
